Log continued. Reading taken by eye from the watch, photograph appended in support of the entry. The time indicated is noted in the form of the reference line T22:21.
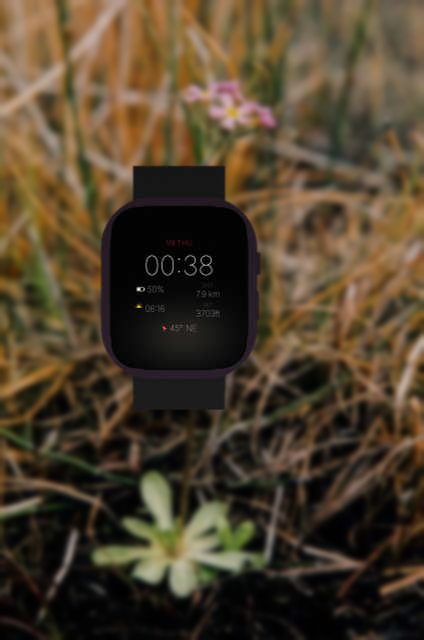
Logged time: T00:38
